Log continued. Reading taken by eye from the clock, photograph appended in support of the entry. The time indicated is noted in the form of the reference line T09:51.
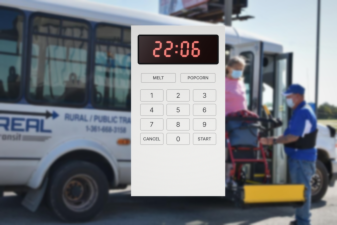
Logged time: T22:06
